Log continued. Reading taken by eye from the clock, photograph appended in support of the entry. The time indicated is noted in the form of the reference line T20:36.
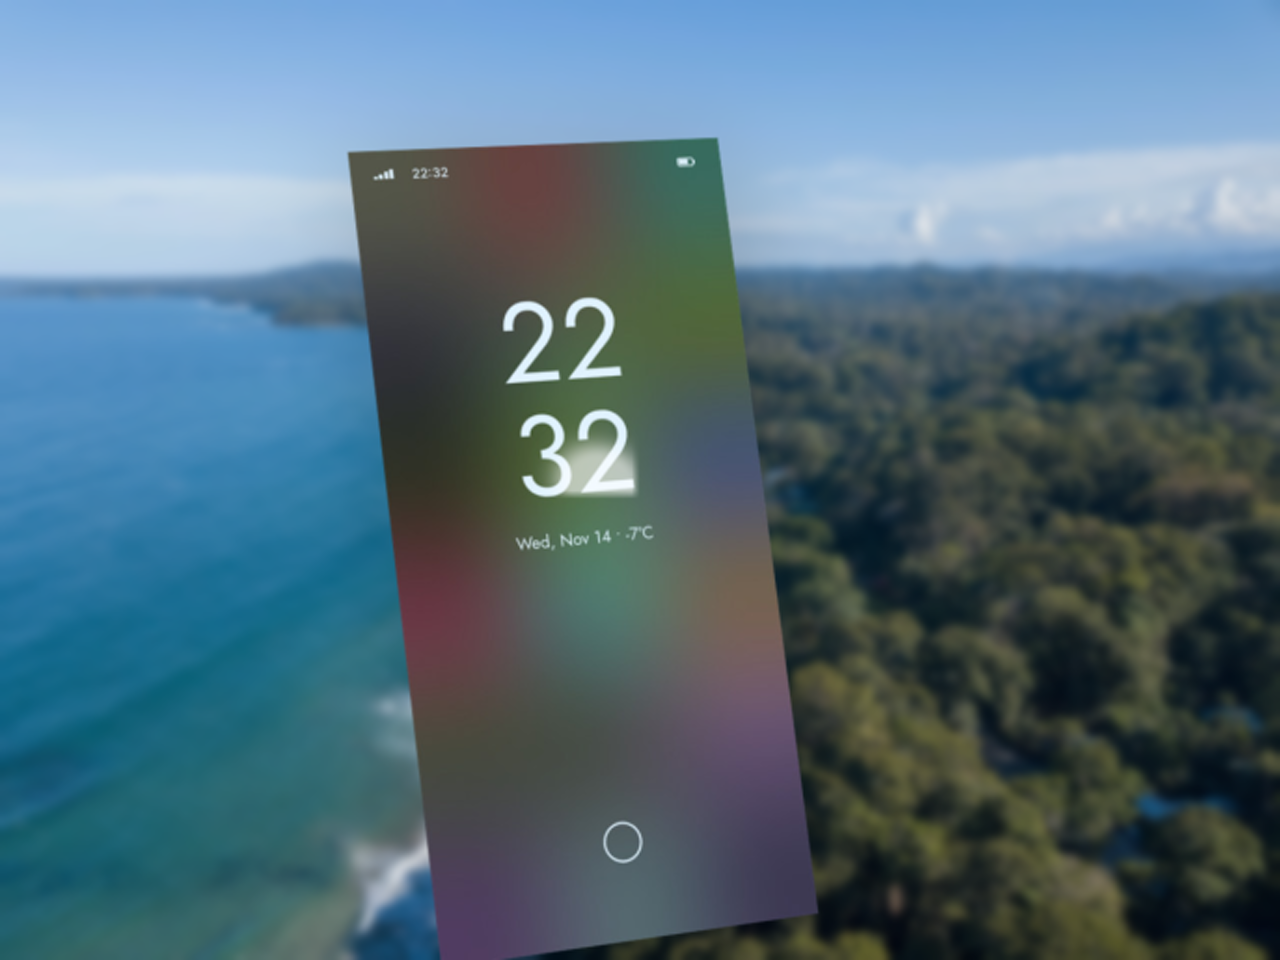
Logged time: T22:32
